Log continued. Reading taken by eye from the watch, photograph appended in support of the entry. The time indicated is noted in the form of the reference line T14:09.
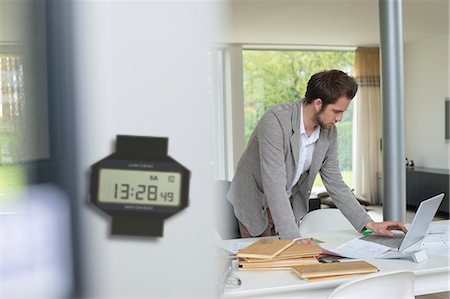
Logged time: T13:28
